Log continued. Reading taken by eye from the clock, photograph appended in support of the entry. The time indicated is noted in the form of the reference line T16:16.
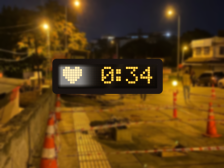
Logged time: T00:34
